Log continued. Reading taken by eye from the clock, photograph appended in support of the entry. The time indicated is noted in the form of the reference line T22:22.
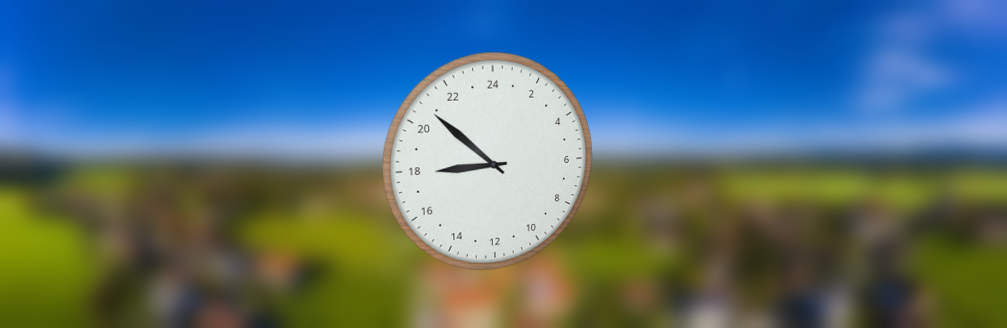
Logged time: T17:52
